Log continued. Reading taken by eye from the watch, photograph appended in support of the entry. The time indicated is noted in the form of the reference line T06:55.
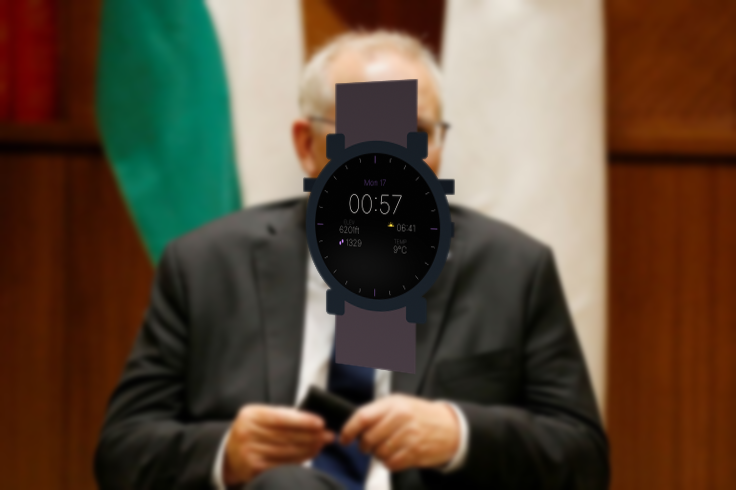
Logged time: T00:57
